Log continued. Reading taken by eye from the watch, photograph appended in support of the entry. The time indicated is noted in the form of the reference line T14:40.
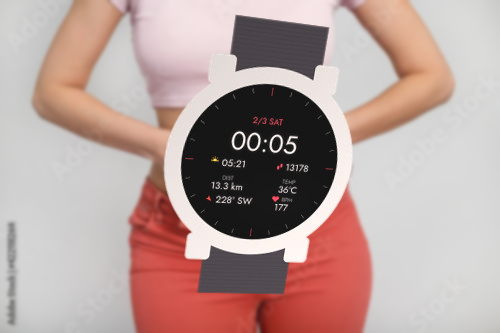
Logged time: T00:05
